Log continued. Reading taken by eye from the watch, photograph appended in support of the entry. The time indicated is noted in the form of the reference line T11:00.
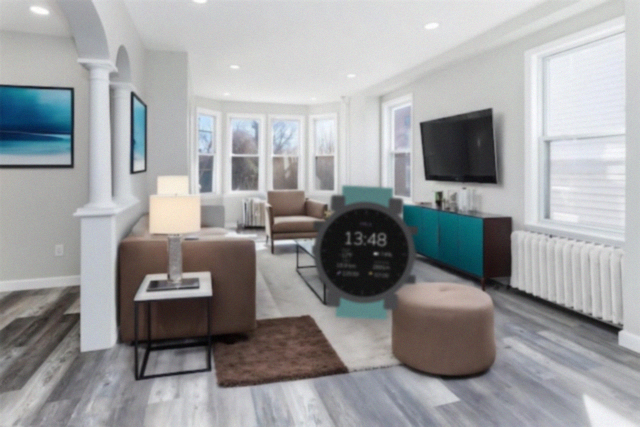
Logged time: T13:48
